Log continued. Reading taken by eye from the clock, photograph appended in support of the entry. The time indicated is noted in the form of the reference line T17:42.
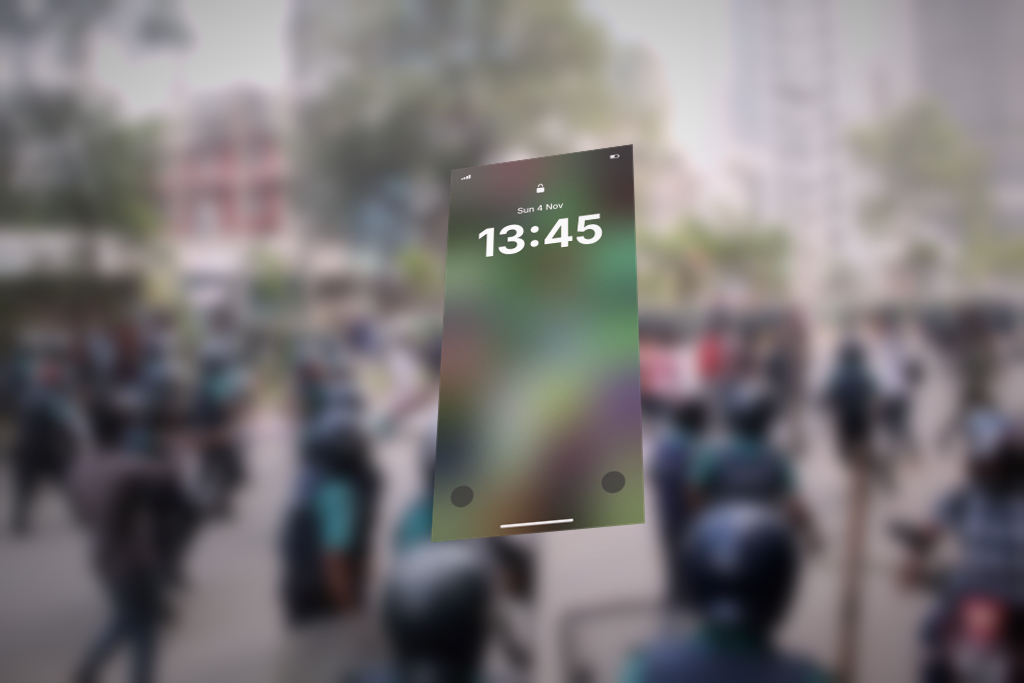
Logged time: T13:45
